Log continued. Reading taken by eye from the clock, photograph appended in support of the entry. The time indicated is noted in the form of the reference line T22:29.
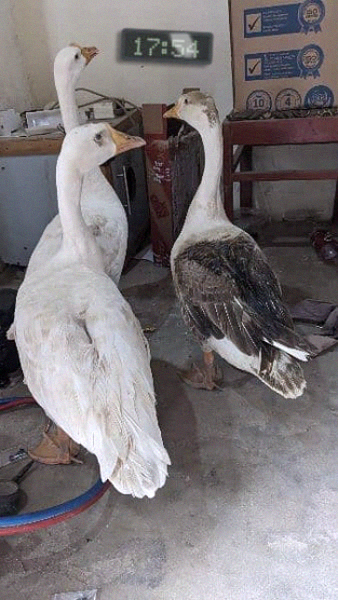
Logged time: T17:54
